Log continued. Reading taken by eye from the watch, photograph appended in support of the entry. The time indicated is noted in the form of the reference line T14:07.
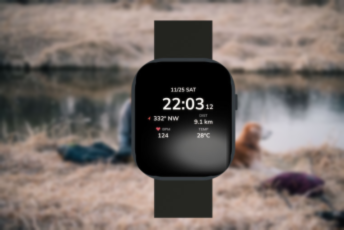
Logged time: T22:03
